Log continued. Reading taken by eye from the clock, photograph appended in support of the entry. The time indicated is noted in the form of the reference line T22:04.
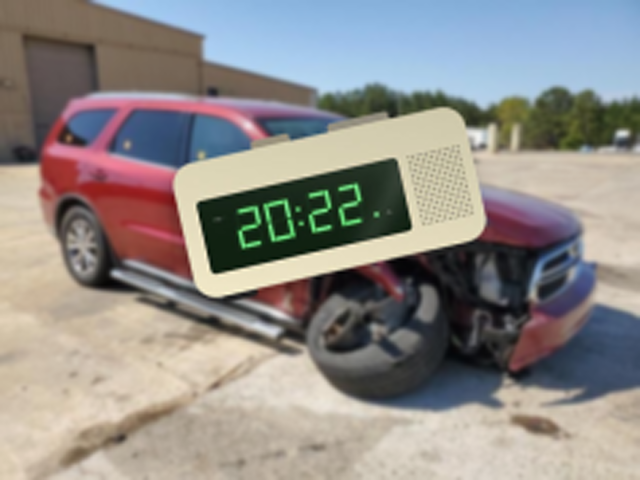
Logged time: T20:22
